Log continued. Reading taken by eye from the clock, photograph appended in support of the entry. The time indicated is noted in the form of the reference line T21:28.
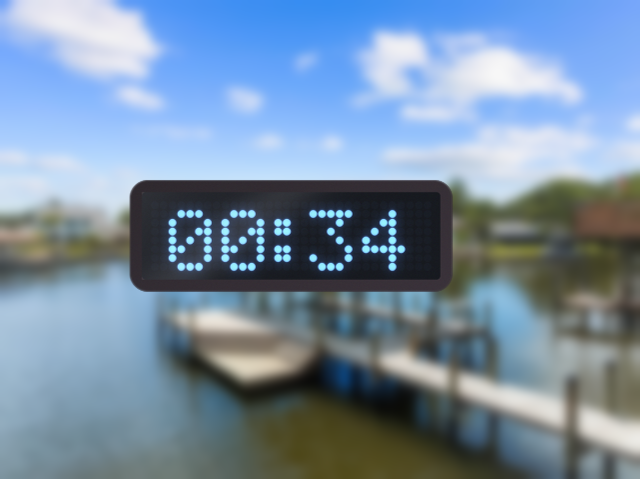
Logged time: T00:34
